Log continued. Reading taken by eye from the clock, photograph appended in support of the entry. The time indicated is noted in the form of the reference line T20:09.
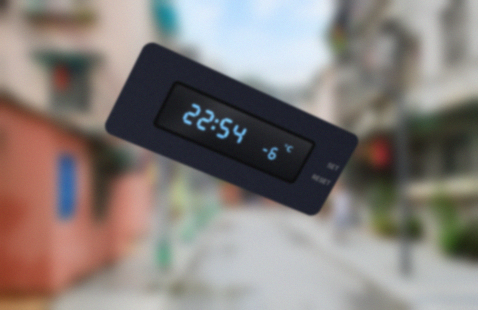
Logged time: T22:54
